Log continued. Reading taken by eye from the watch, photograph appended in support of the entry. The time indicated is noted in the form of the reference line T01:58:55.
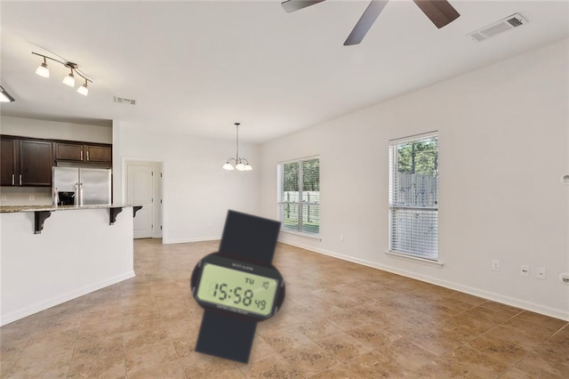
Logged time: T15:58:49
